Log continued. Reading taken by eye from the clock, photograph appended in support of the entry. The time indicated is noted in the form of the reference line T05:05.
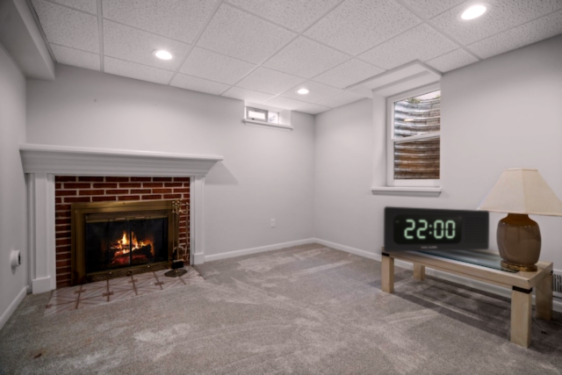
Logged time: T22:00
